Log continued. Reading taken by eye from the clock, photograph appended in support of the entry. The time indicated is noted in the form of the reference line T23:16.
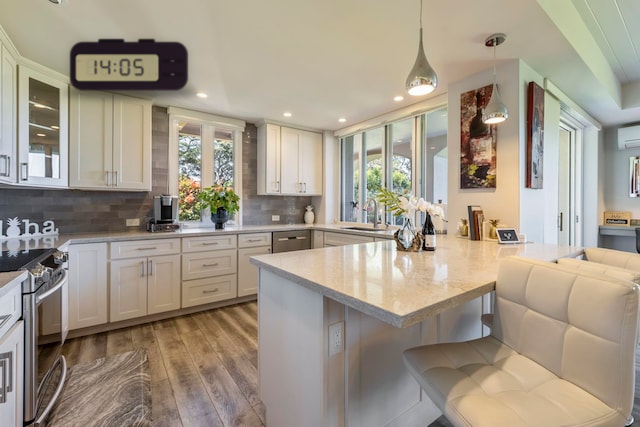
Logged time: T14:05
